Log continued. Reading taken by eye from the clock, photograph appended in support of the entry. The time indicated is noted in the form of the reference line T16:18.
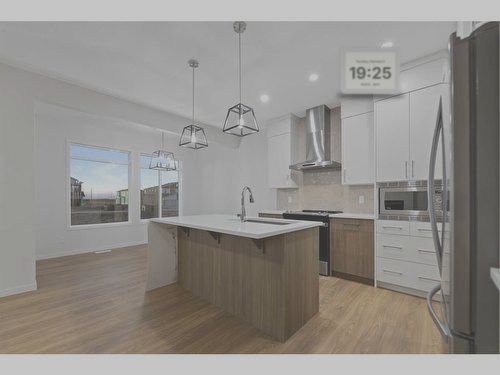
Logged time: T19:25
